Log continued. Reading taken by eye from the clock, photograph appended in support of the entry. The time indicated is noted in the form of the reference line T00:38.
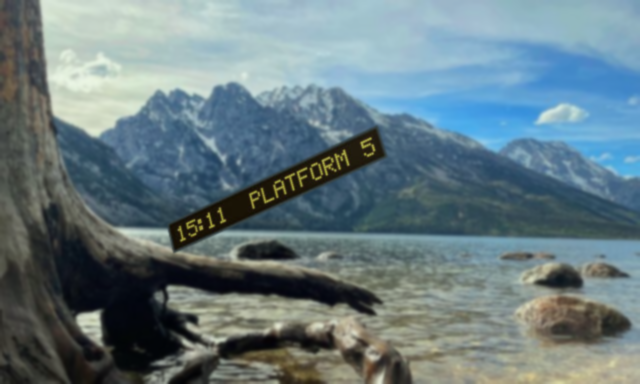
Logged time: T15:11
